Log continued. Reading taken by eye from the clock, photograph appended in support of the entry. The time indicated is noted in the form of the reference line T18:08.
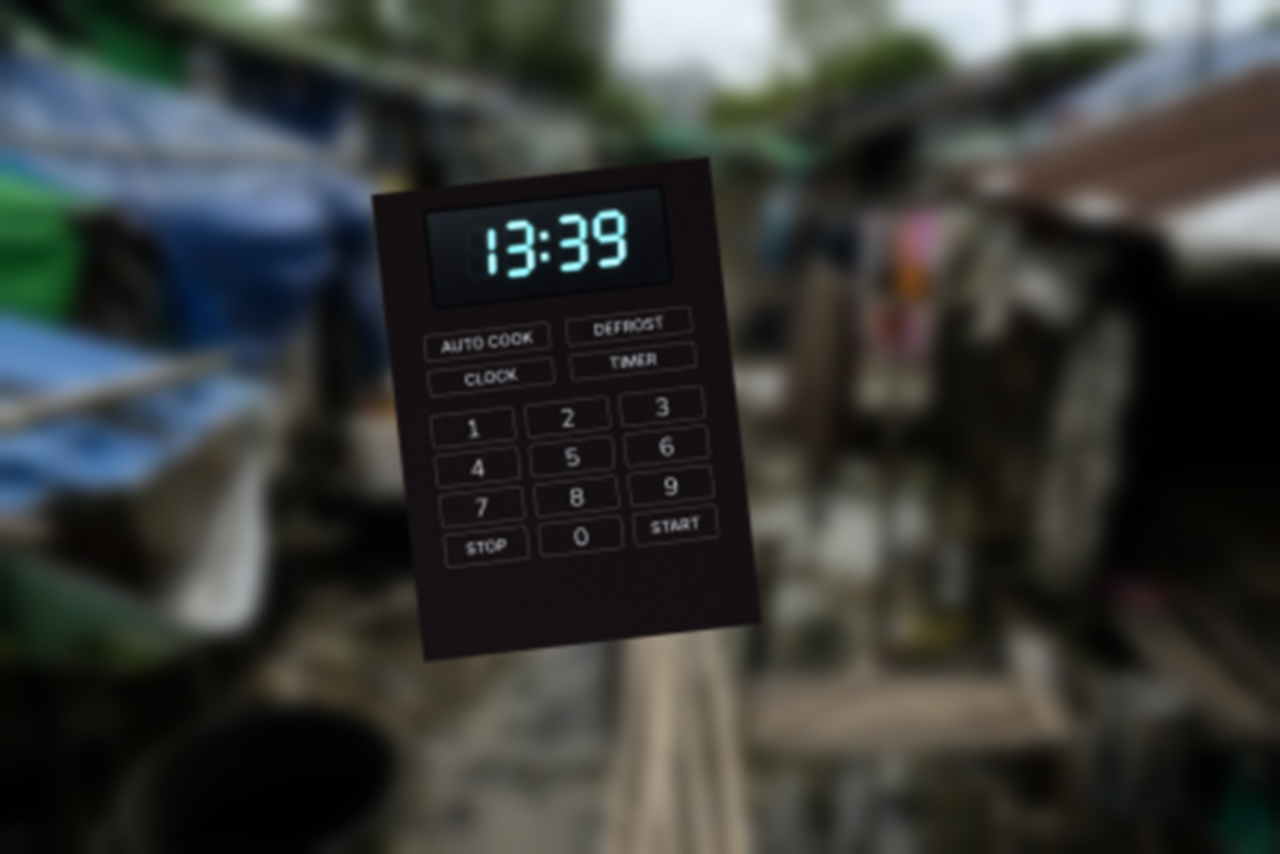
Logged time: T13:39
